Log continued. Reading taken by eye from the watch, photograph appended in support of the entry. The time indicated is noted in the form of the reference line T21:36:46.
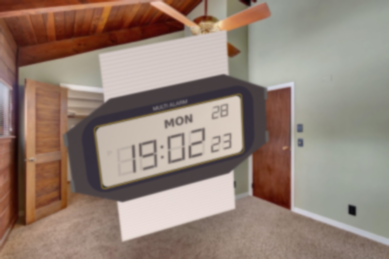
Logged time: T19:02:23
